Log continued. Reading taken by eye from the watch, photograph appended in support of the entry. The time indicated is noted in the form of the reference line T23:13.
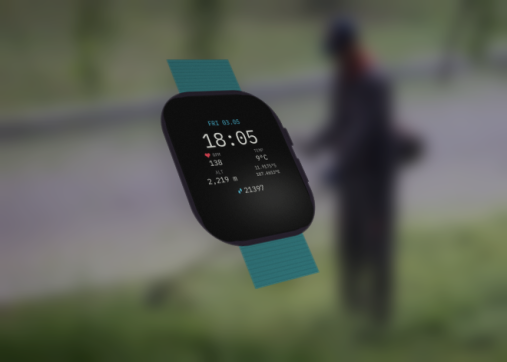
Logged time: T18:05
